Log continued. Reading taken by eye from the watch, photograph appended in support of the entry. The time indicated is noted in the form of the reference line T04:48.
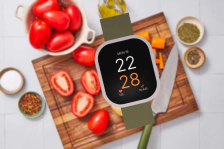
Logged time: T22:28
